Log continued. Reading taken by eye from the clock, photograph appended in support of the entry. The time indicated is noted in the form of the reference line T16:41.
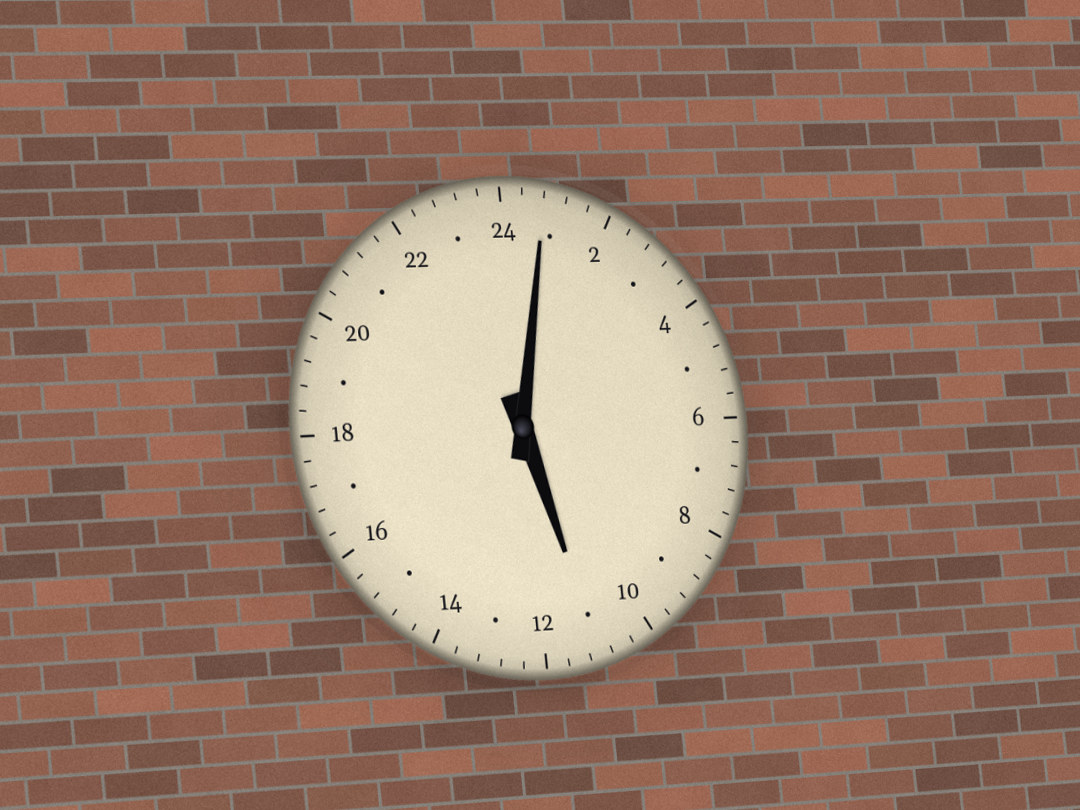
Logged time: T11:02
